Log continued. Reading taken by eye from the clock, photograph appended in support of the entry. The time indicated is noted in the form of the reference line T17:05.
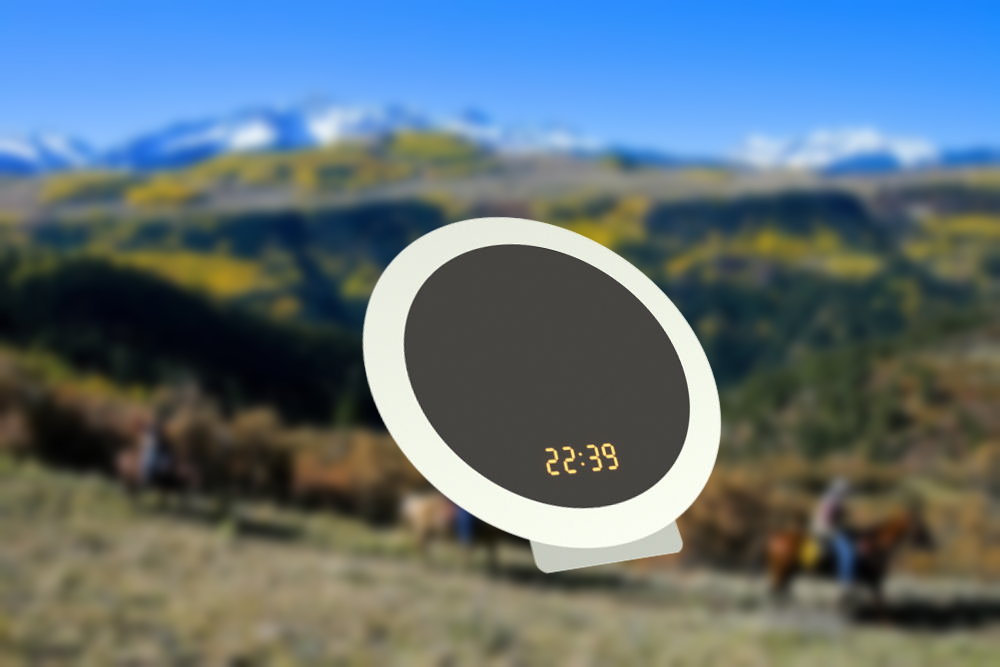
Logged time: T22:39
